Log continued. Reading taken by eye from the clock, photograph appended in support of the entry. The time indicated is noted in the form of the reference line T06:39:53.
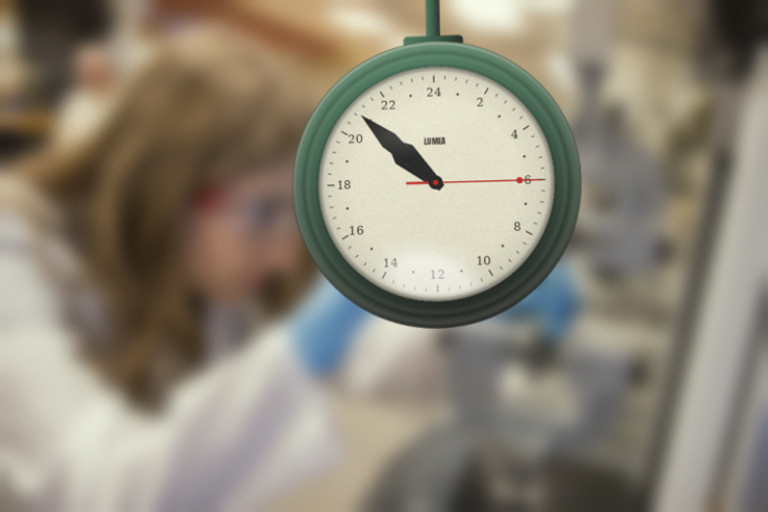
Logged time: T20:52:15
